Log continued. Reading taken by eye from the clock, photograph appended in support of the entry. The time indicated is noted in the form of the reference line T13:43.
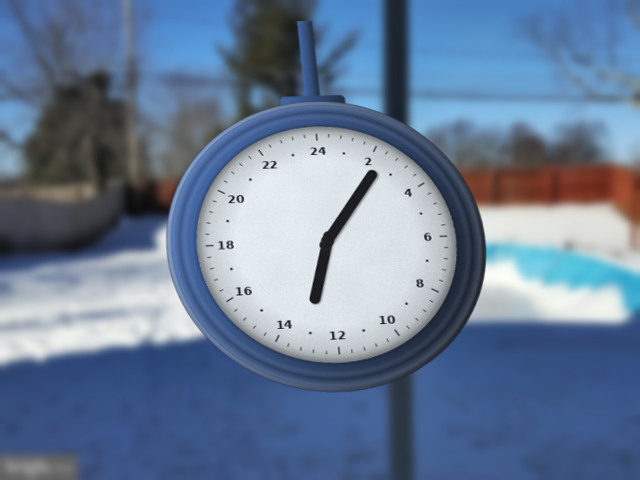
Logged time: T13:06
